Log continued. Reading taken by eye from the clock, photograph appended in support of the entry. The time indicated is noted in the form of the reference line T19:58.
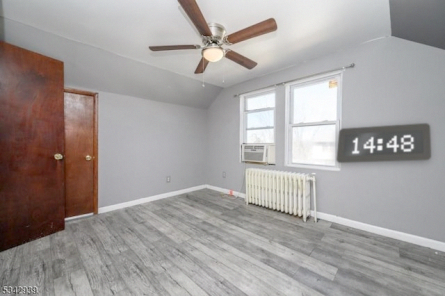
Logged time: T14:48
